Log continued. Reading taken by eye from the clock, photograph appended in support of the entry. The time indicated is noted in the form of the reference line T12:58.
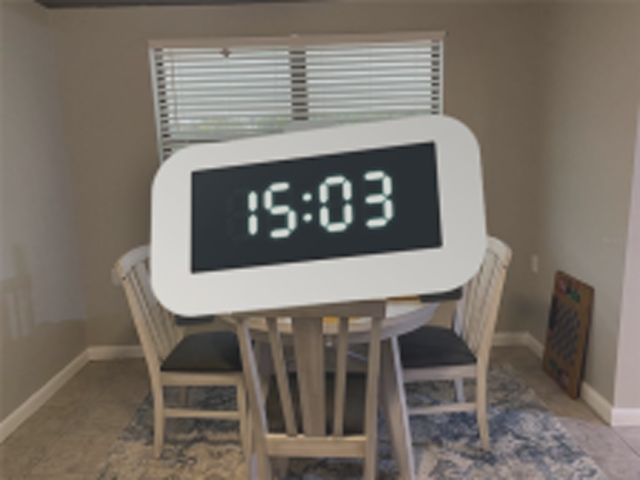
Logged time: T15:03
